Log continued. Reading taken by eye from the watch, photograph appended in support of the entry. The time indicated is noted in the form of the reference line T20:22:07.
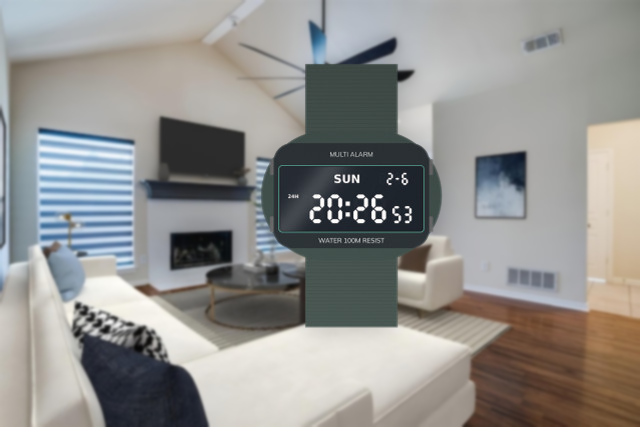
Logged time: T20:26:53
